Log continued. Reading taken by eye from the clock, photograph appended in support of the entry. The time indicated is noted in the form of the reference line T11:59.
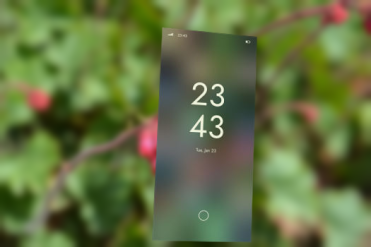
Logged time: T23:43
